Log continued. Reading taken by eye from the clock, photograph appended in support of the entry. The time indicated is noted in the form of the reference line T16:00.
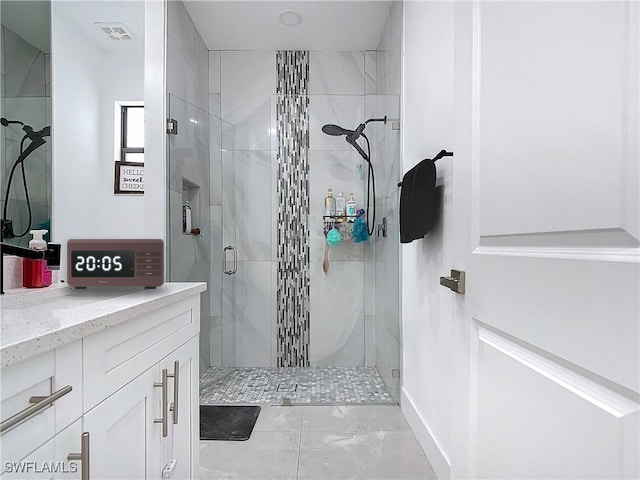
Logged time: T20:05
